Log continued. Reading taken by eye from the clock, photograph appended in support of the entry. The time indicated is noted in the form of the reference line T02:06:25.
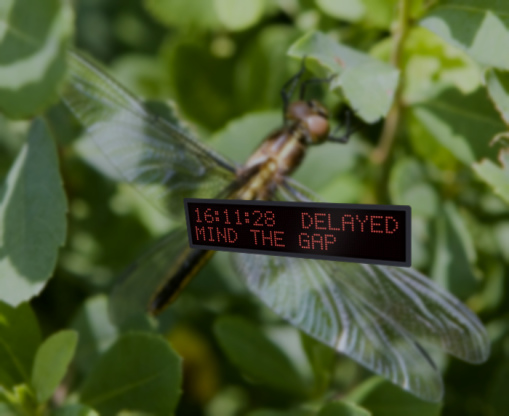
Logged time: T16:11:28
